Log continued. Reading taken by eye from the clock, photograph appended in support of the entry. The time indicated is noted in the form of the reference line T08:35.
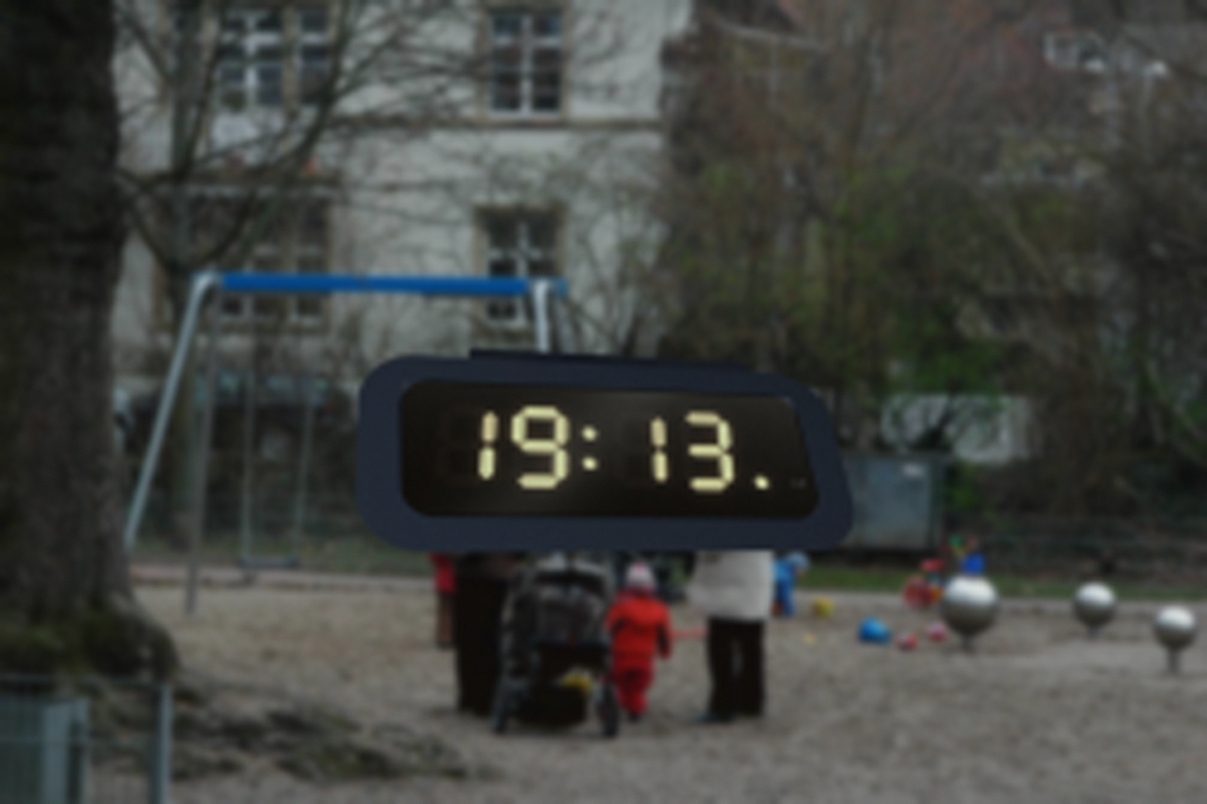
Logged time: T19:13
